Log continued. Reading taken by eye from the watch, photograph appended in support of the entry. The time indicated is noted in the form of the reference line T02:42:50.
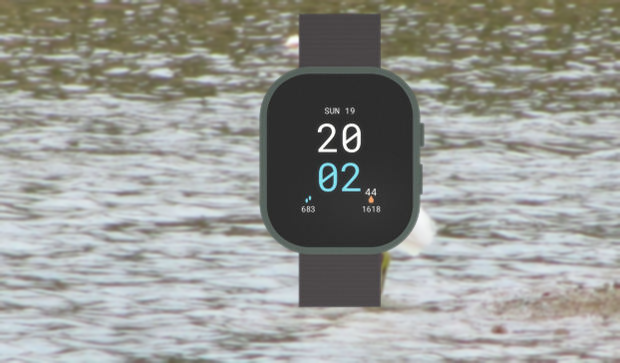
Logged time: T20:02:44
